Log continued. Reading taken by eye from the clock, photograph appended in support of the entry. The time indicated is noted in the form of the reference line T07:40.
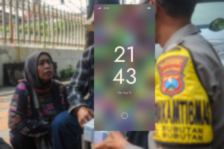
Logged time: T21:43
